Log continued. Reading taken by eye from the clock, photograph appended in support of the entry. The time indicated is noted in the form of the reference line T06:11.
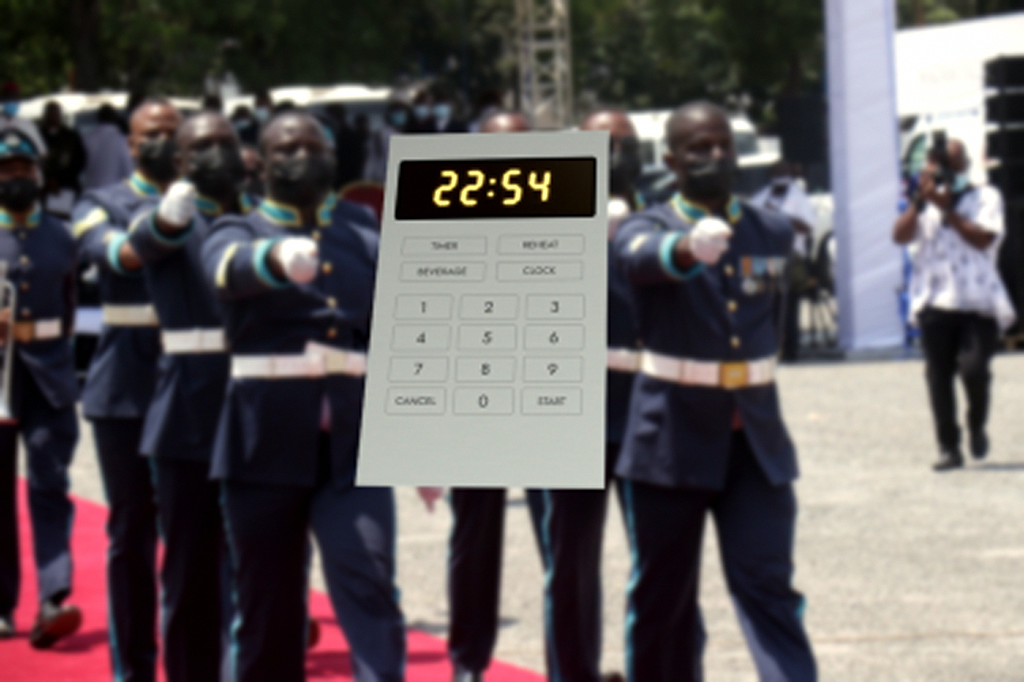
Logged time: T22:54
